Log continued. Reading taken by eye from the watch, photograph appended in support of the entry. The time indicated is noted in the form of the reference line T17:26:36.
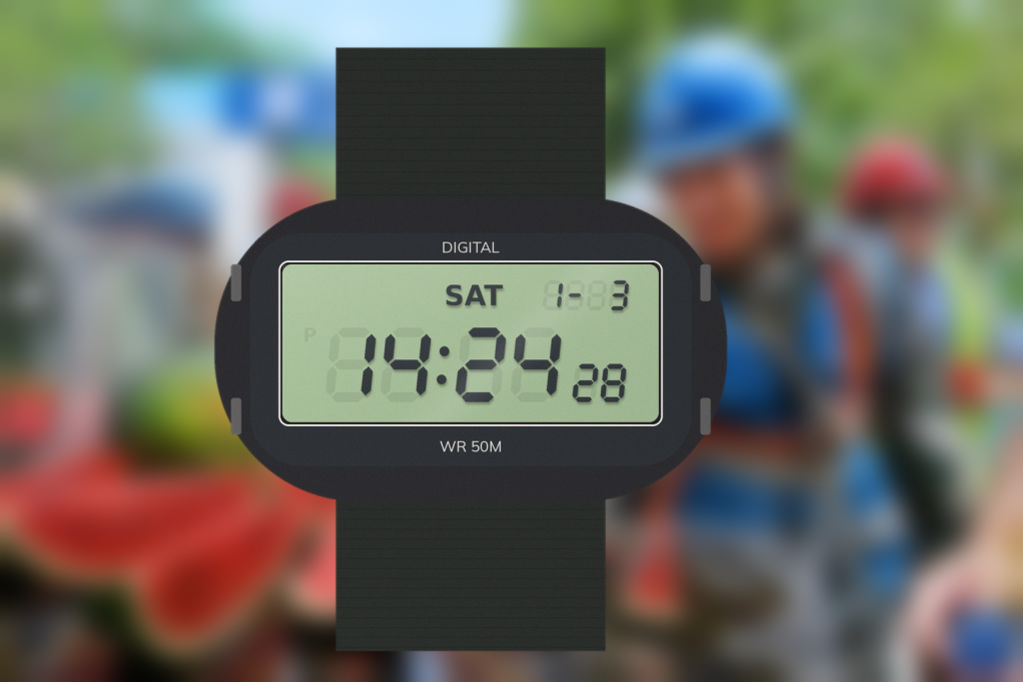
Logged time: T14:24:28
